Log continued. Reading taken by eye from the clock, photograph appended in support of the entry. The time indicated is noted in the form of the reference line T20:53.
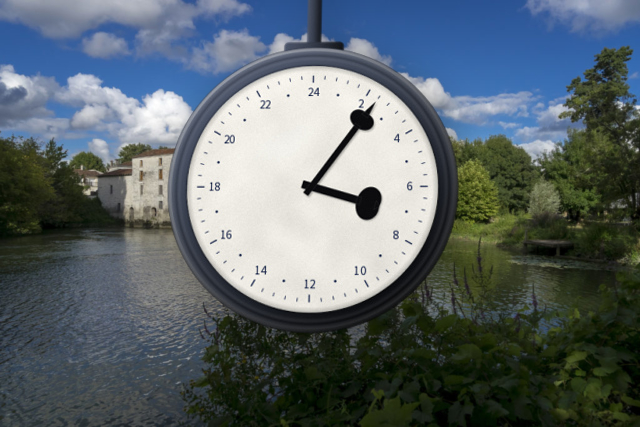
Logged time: T07:06
